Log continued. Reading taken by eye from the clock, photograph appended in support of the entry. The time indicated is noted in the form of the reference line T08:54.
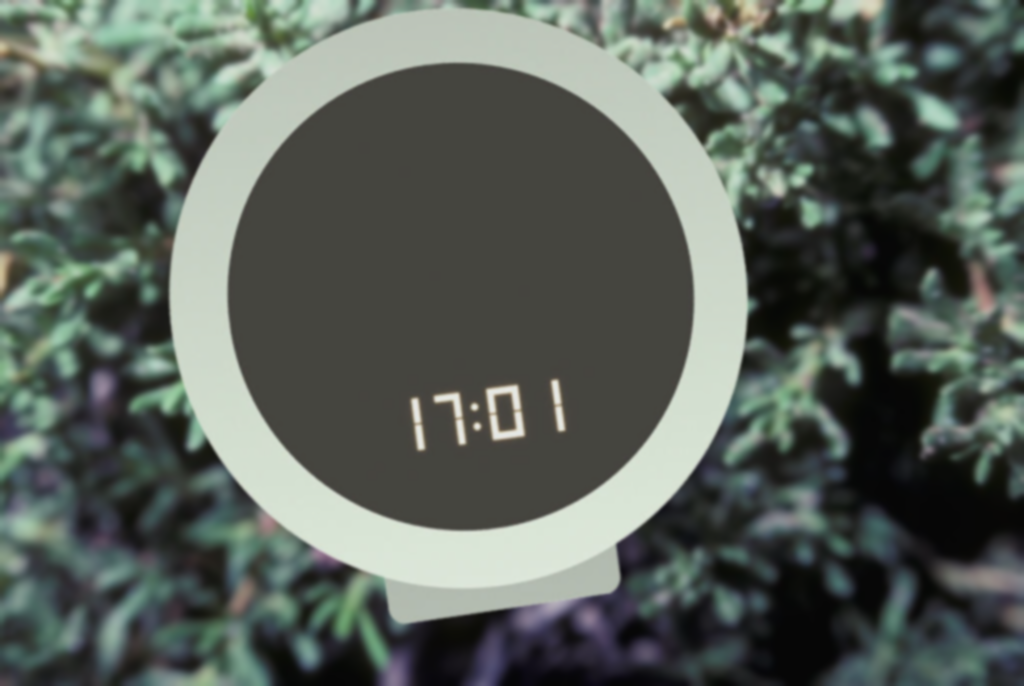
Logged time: T17:01
